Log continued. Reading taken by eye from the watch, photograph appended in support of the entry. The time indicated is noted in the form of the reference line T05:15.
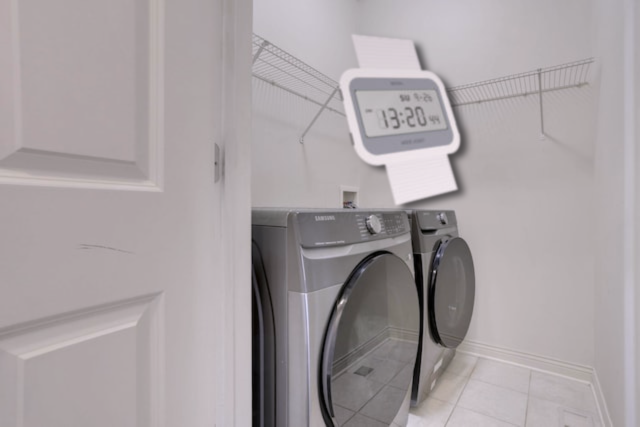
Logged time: T13:20
